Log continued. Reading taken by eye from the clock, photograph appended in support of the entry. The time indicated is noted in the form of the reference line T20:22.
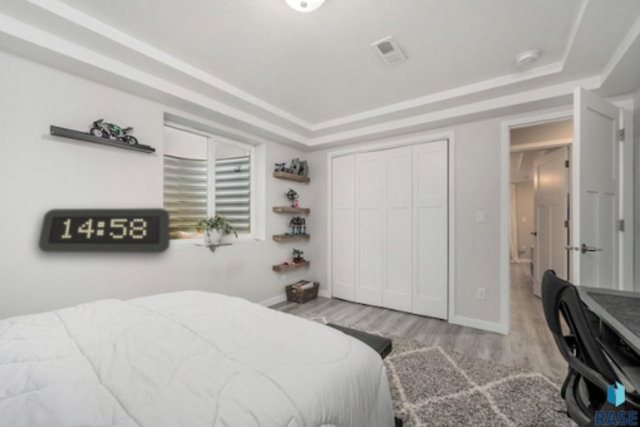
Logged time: T14:58
